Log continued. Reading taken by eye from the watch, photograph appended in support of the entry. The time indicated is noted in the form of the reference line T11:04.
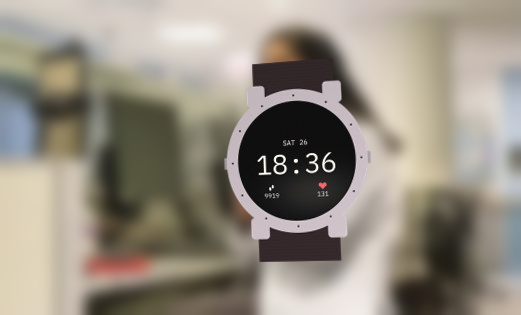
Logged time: T18:36
